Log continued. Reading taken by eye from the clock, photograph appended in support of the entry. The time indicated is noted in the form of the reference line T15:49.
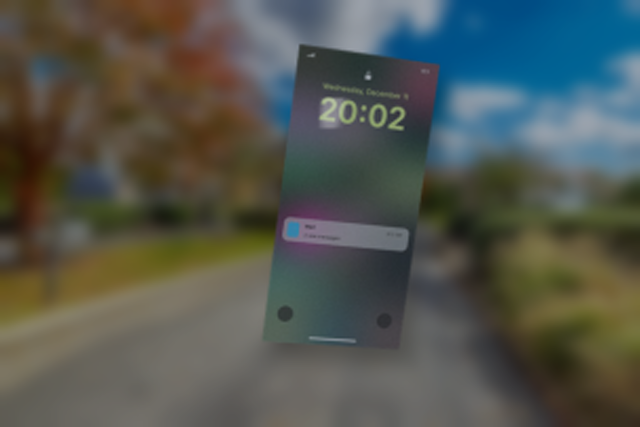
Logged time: T20:02
